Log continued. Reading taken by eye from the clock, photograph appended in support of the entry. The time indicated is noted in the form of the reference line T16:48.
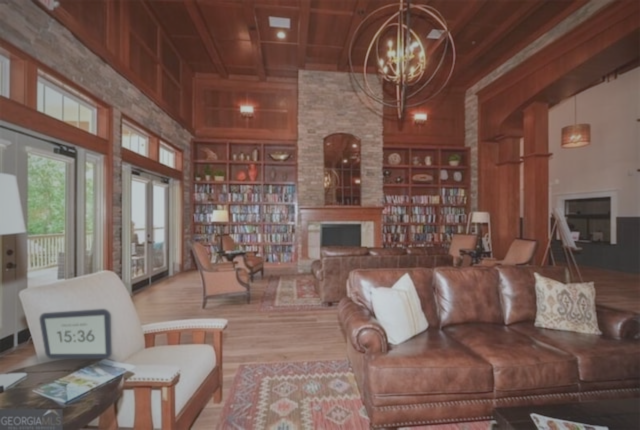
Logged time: T15:36
